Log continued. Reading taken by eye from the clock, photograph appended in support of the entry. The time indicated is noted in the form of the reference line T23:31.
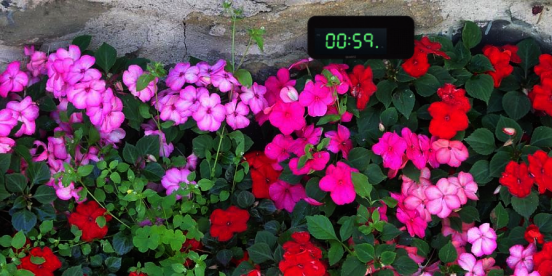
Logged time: T00:59
